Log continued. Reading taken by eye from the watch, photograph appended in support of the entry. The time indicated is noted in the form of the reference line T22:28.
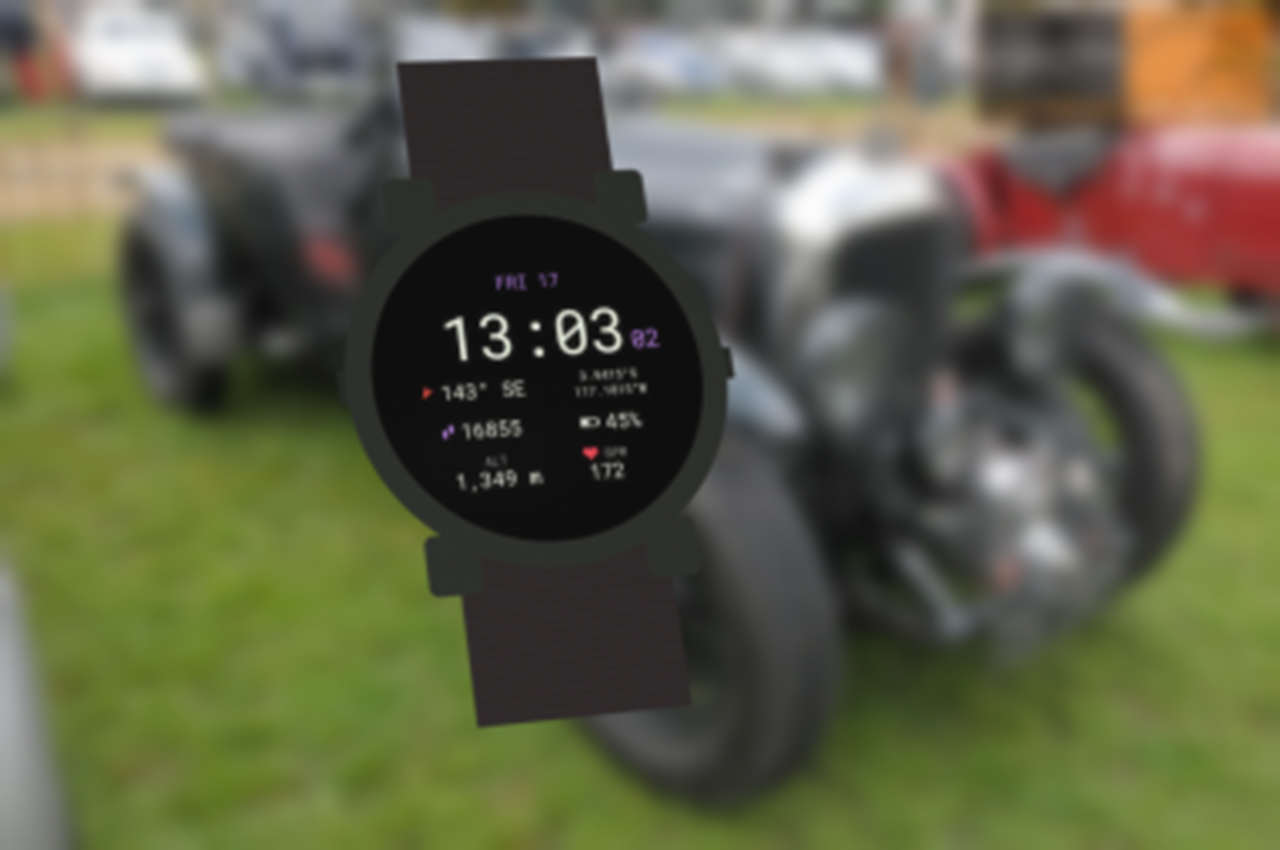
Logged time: T13:03
